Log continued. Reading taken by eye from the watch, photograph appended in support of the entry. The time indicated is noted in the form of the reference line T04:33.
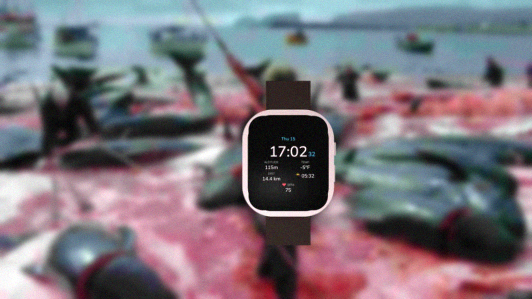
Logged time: T17:02
